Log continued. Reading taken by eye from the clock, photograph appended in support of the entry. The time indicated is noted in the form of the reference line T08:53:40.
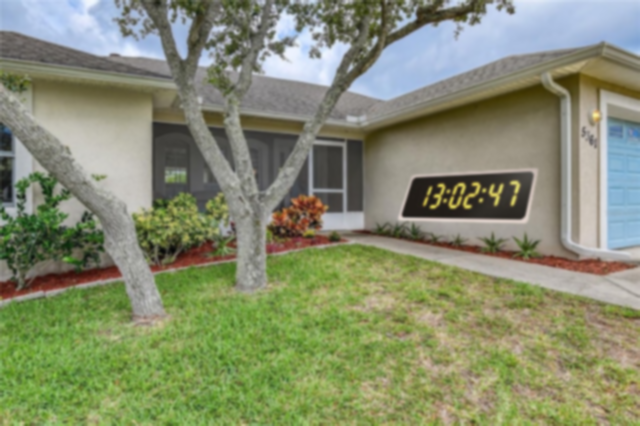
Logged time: T13:02:47
